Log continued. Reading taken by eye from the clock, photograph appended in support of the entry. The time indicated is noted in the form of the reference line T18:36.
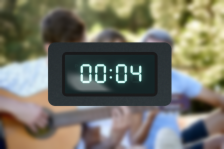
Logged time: T00:04
